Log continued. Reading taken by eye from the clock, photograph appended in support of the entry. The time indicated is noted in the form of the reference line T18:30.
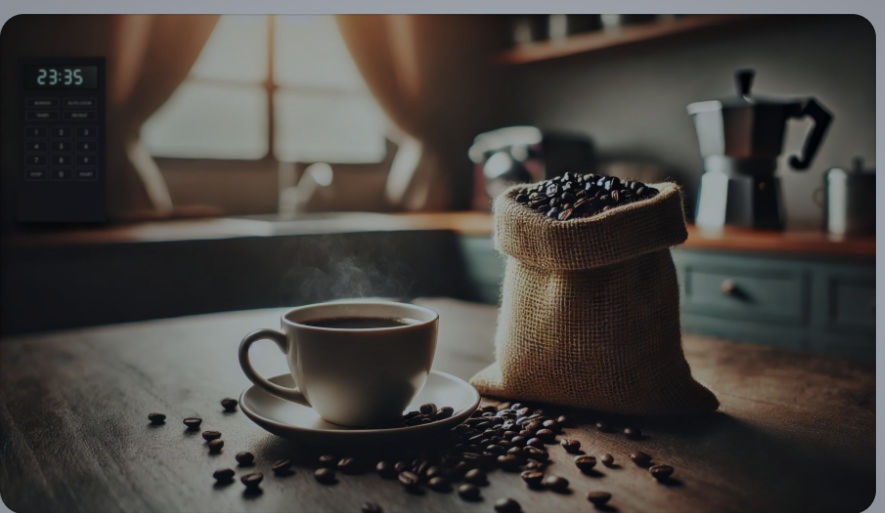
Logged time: T23:35
